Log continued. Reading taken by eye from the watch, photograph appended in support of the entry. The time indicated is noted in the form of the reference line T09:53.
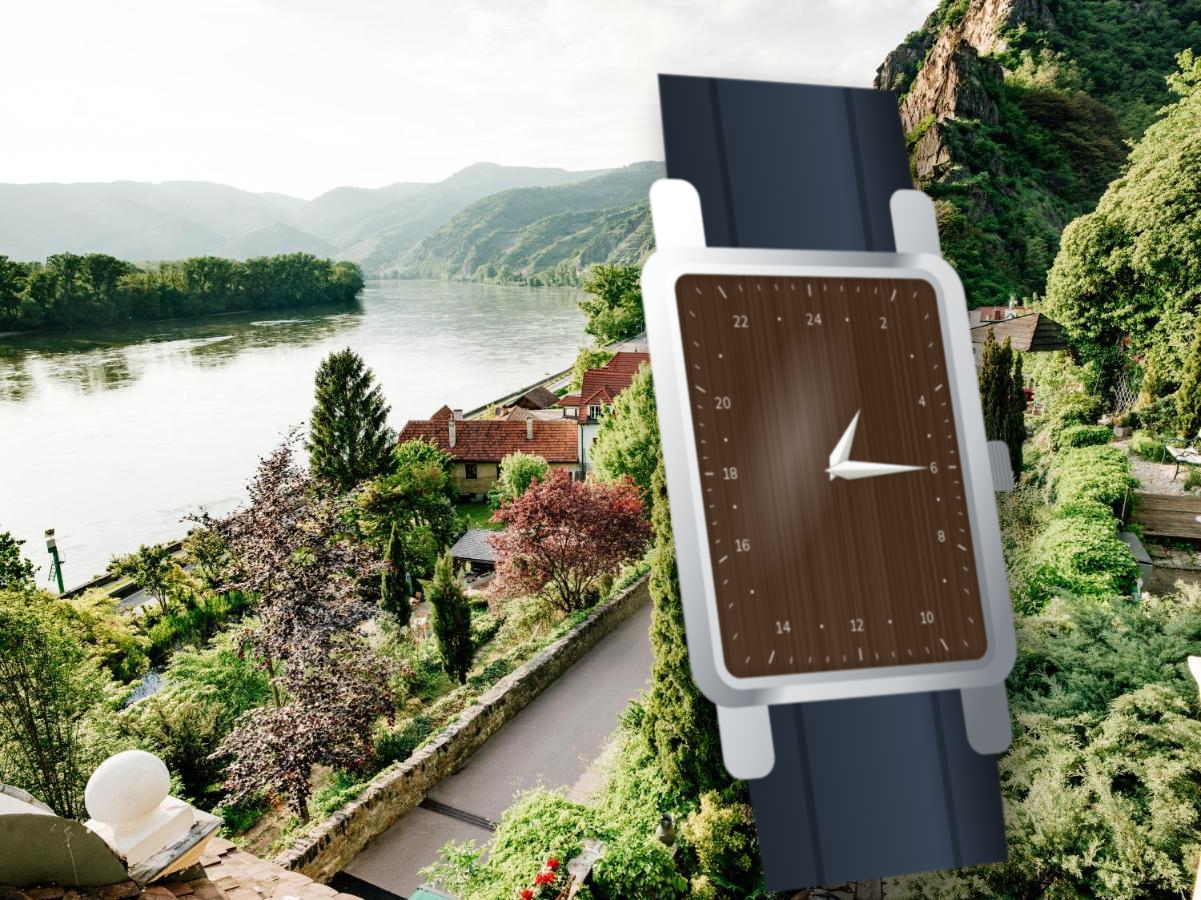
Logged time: T02:15
